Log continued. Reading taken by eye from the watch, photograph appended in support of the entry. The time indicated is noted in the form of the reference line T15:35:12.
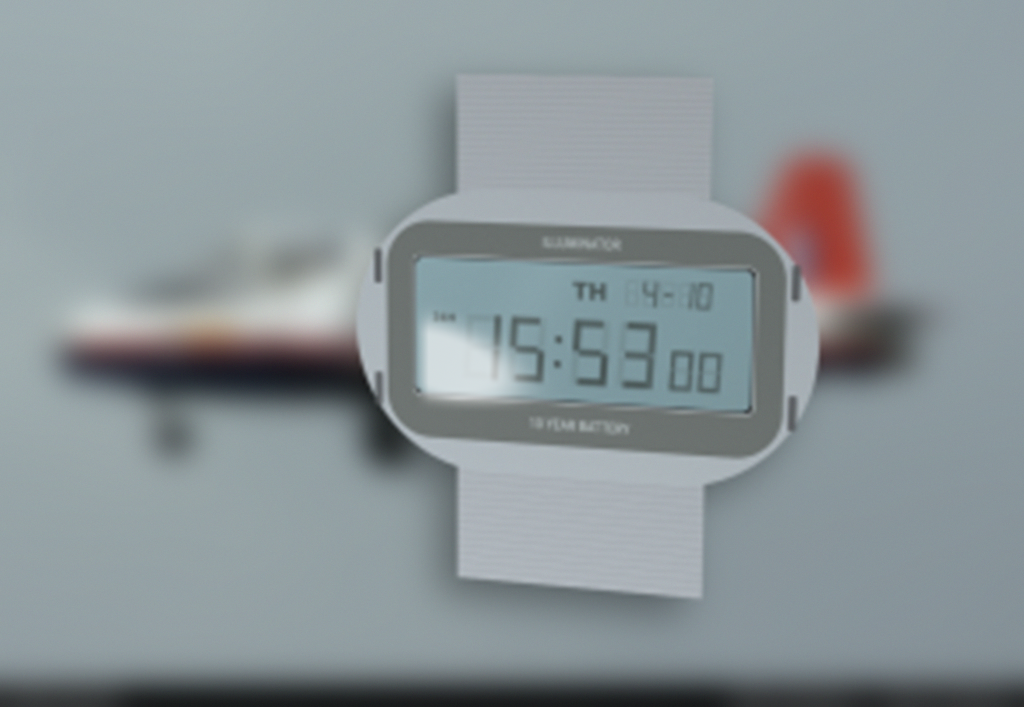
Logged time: T15:53:00
